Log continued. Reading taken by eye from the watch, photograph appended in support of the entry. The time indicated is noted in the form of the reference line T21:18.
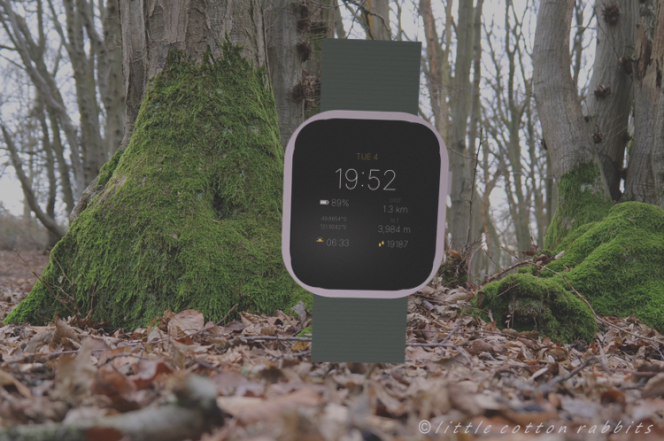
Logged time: T19:52
